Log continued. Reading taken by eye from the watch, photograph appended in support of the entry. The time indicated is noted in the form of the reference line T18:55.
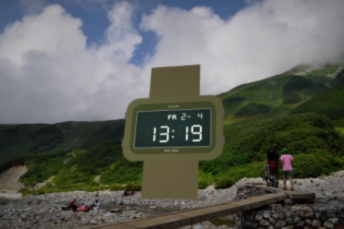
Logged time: T13:19
